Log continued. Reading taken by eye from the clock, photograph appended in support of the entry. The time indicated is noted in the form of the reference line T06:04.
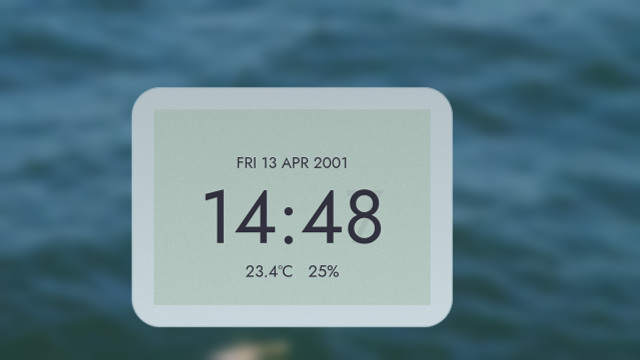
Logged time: T14:48
